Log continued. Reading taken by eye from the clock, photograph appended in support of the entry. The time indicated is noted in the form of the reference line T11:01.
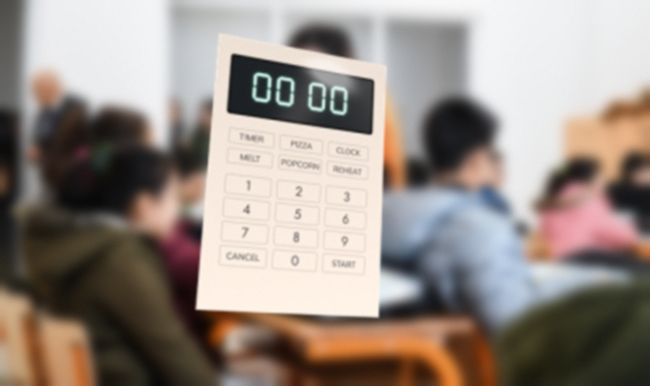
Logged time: T00:00
